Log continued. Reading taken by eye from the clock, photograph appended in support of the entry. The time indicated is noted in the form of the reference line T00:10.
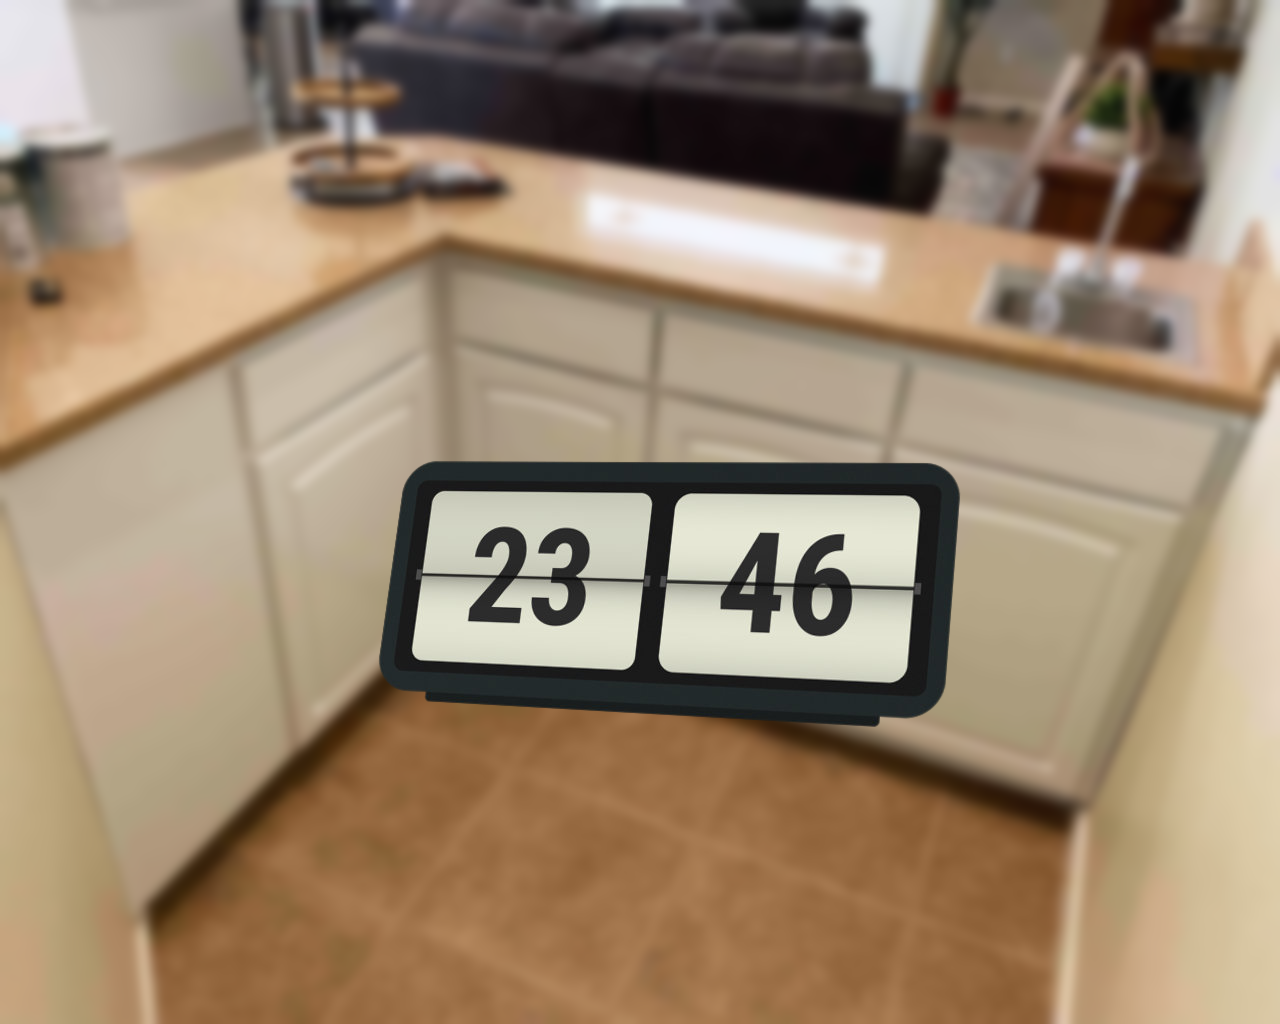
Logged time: T23:46
